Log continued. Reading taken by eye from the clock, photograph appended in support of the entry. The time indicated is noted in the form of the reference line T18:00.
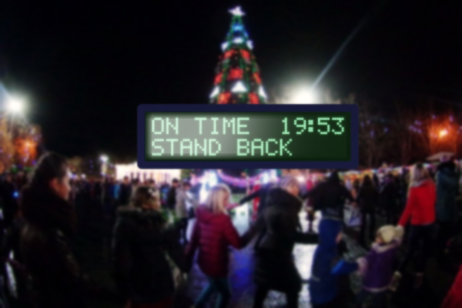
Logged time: T19:53
